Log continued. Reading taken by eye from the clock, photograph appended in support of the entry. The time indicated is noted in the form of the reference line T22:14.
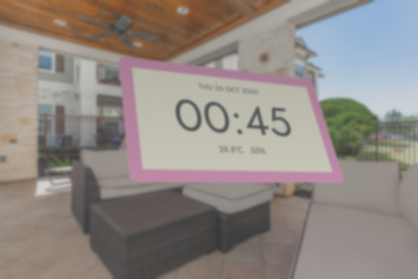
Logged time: T00:45
